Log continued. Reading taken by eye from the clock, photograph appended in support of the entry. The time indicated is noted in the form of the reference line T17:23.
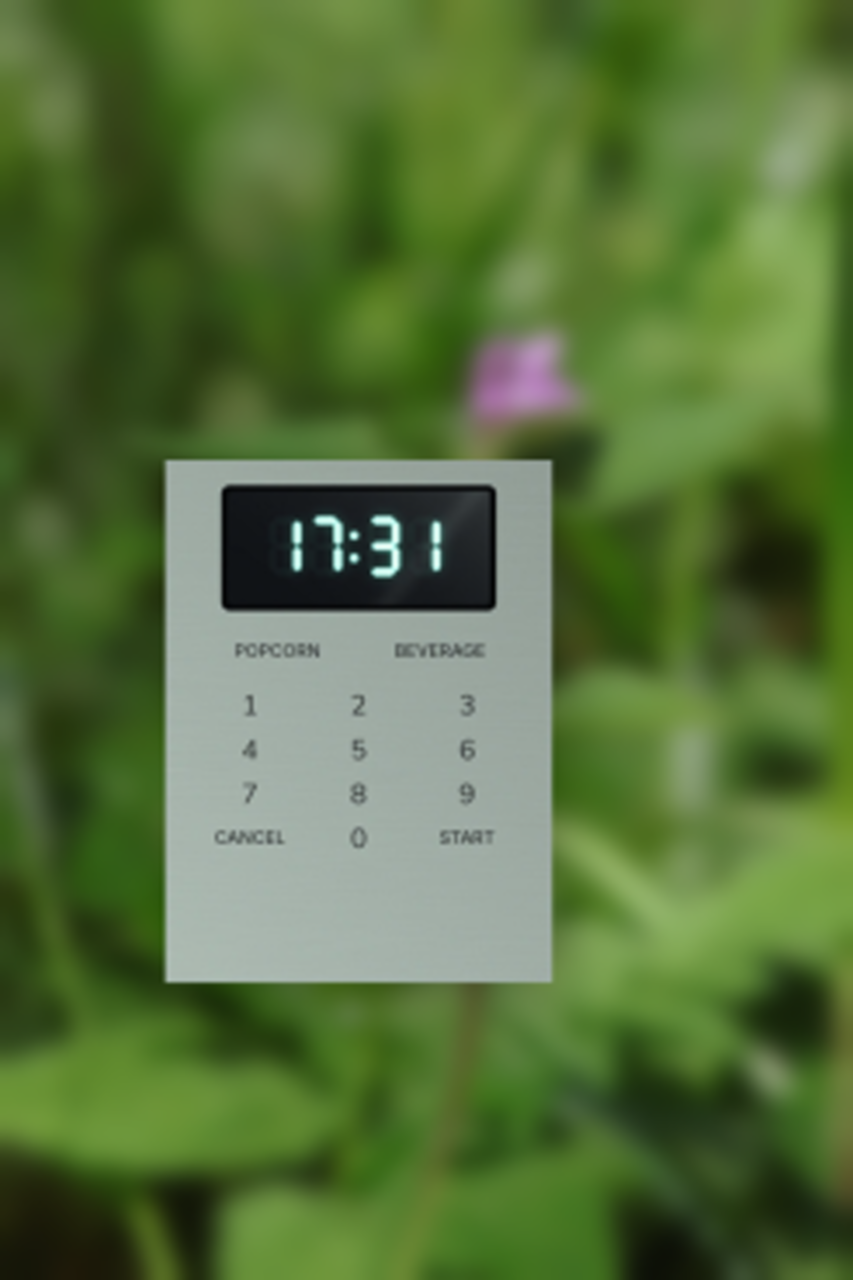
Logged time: T17:31
